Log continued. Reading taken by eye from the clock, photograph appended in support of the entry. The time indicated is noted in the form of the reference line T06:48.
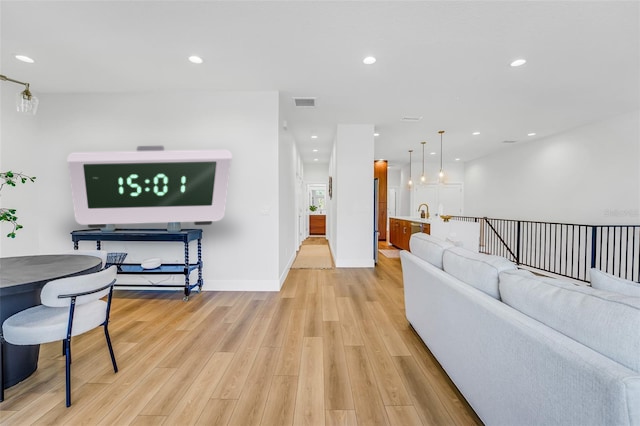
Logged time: T15:01
